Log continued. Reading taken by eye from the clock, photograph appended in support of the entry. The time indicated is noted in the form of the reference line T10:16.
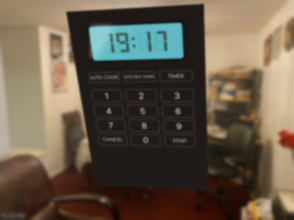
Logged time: T19:17
